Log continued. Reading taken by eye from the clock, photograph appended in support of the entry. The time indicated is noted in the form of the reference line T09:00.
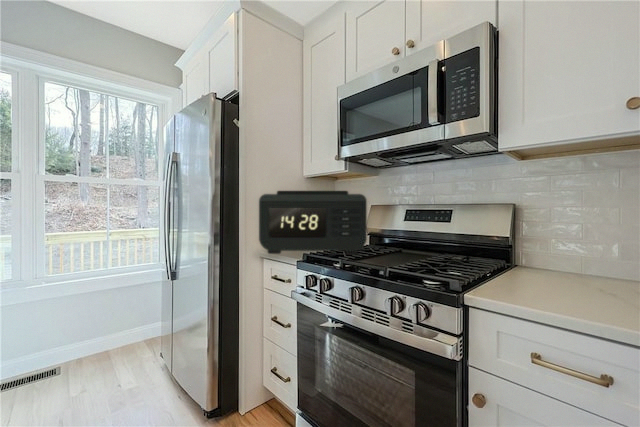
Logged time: T14:28
